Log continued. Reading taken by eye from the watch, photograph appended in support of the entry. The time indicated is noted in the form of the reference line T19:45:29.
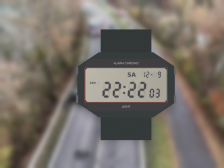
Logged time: T22:22:03
